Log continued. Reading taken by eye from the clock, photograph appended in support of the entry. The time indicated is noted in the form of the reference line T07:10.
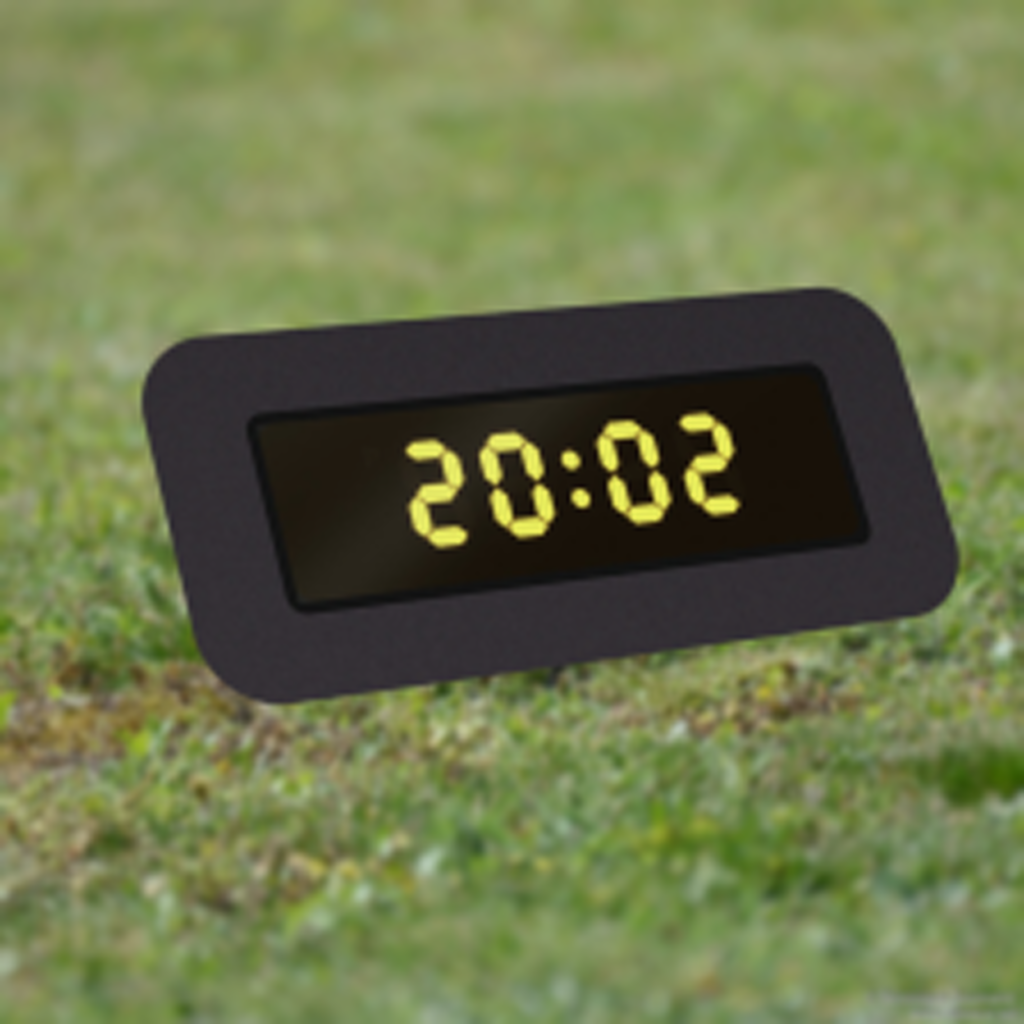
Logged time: T20:02
